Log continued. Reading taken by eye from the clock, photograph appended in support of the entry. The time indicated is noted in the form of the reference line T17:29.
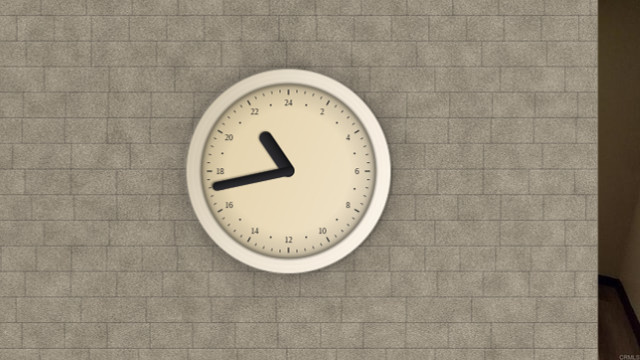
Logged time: T21:43
